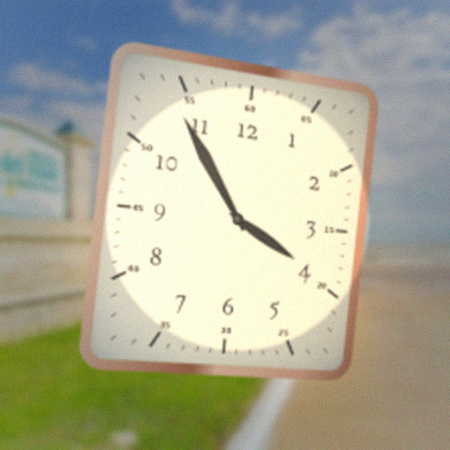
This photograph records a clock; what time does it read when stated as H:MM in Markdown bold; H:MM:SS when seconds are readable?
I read **3:54**
